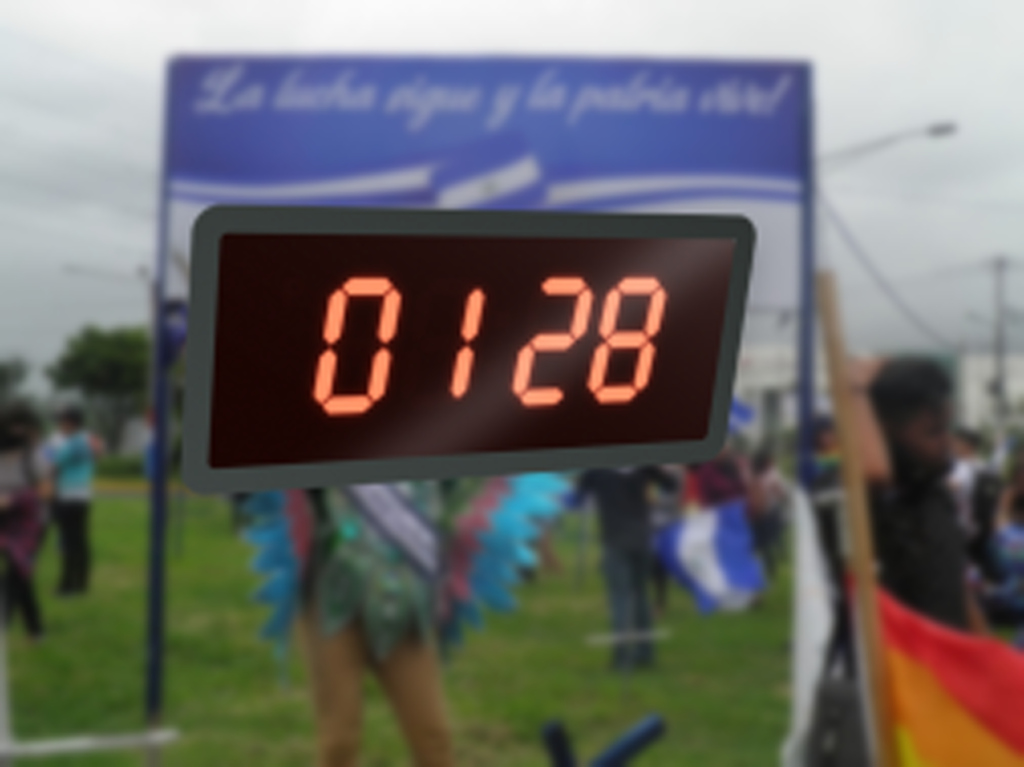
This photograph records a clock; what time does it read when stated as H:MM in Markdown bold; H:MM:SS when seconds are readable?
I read **1:28**
